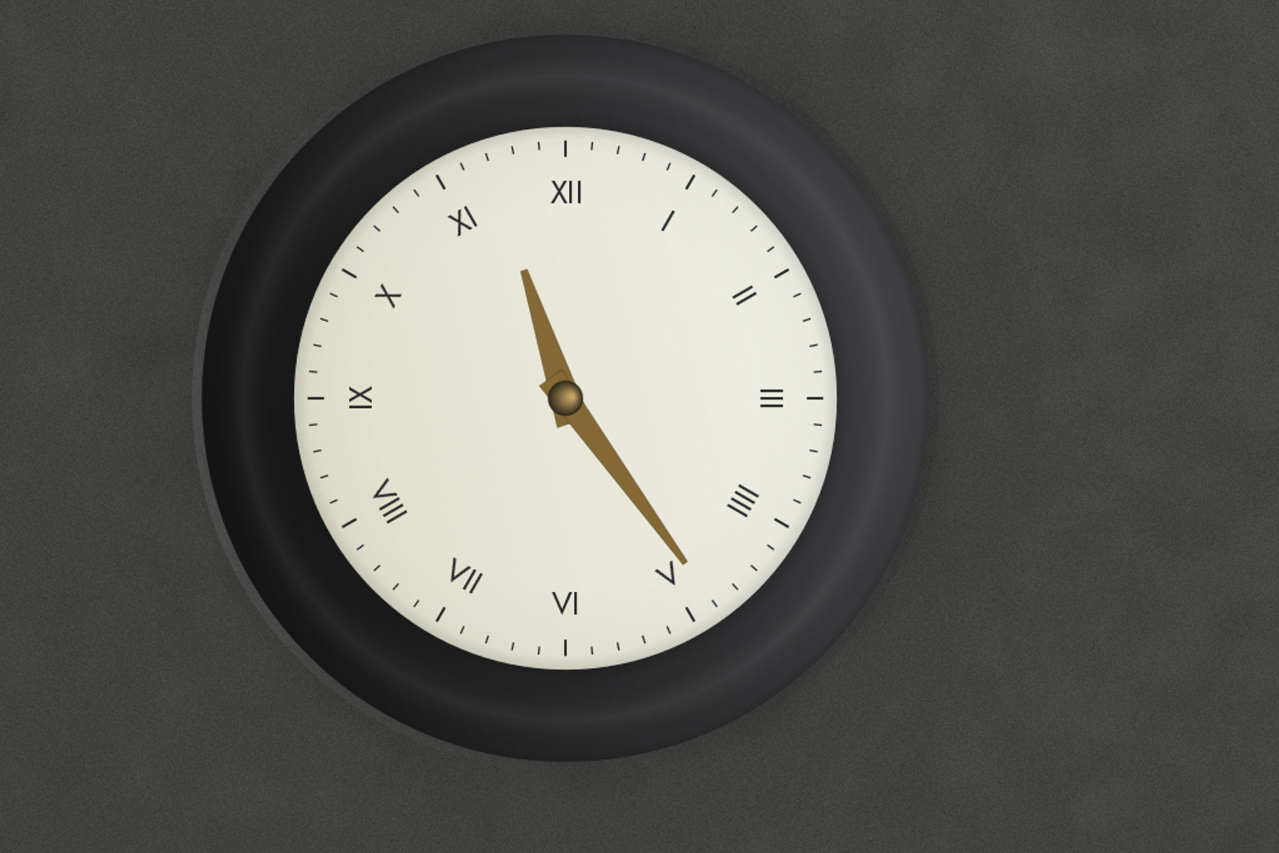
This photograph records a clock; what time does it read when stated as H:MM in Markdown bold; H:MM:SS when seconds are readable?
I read **11:24**
